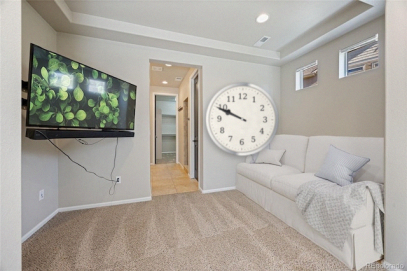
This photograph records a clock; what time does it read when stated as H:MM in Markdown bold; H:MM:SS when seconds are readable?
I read **9:49**
